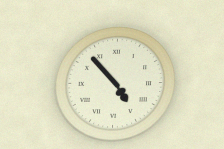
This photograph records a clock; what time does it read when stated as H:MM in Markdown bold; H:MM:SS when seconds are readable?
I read **4:53**
